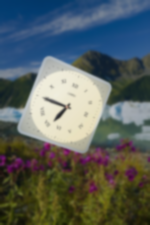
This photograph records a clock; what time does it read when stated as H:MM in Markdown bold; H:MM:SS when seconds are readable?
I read **6:45**
